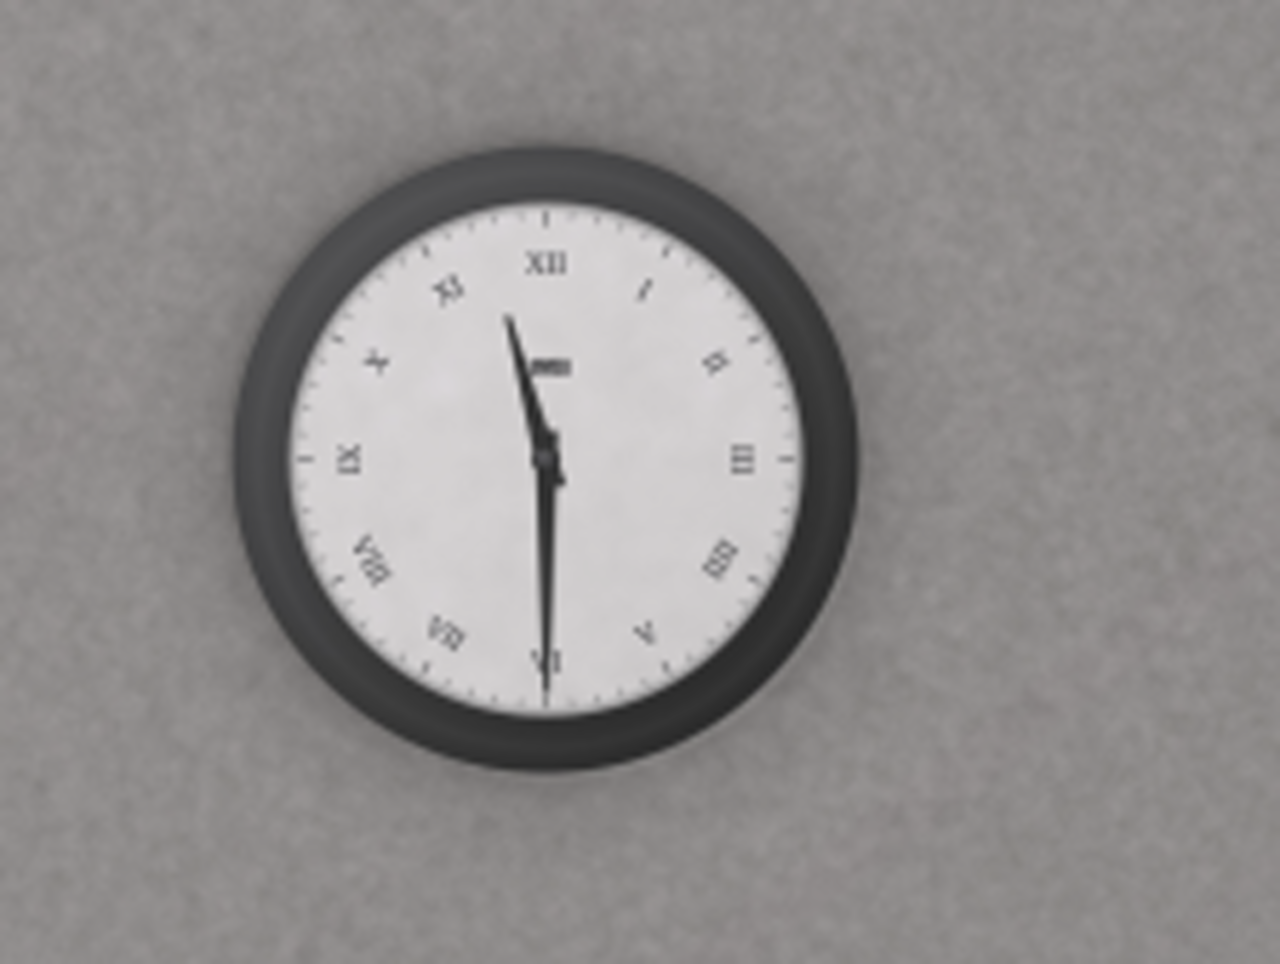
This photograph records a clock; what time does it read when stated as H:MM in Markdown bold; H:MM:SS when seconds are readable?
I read **11:30**
